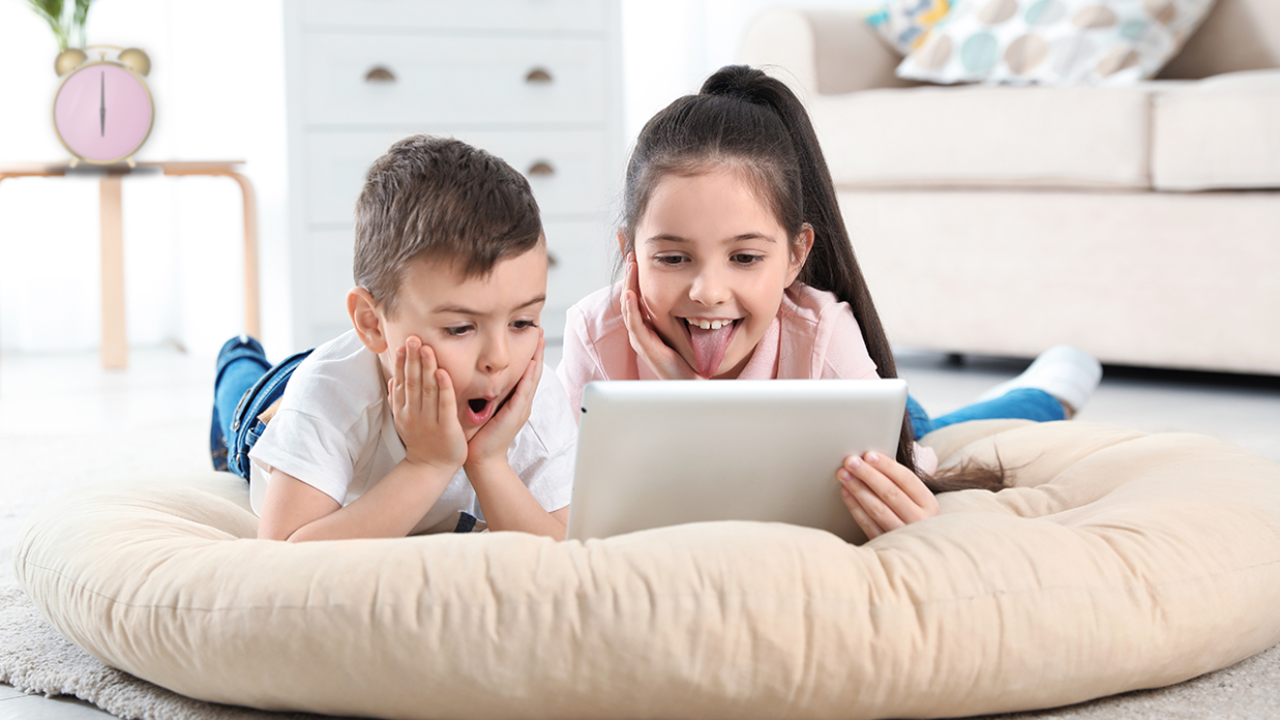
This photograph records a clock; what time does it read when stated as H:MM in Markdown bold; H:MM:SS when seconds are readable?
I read **6:00**
